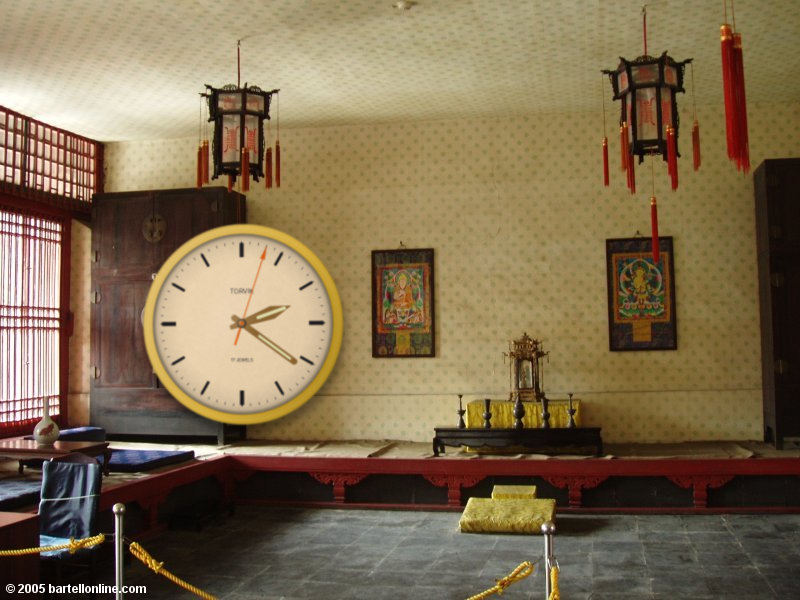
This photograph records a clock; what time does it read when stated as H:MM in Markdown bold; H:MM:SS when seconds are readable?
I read **2:21:03**
